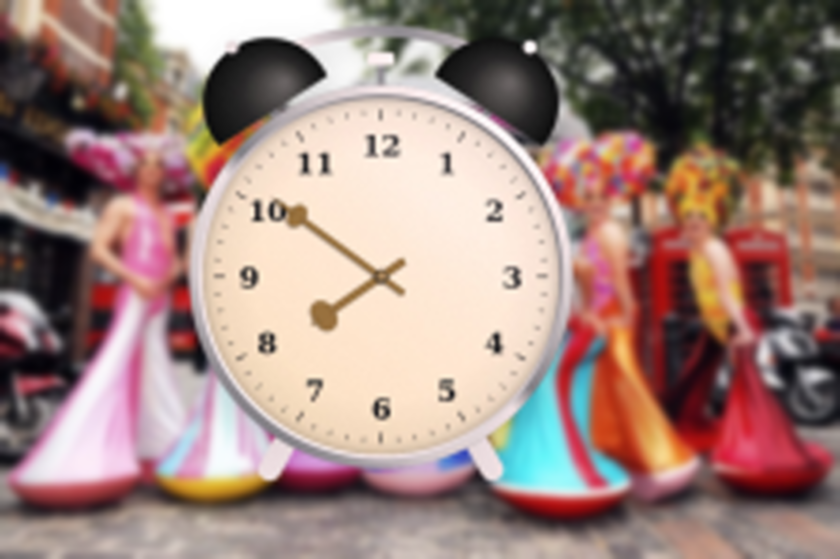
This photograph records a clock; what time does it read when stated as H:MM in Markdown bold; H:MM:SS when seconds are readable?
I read **7:51**
